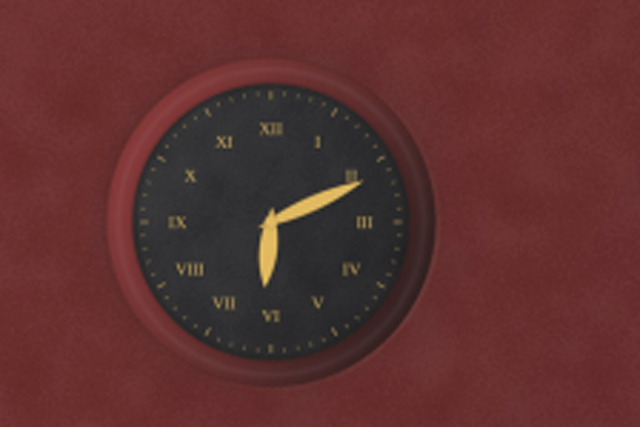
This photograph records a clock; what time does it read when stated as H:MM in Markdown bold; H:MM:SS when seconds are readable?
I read **6:11**
